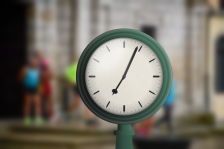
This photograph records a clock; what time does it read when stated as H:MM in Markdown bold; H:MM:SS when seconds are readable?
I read **7:04**
